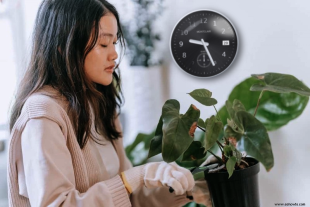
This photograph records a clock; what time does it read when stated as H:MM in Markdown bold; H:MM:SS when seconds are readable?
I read **9:26**
